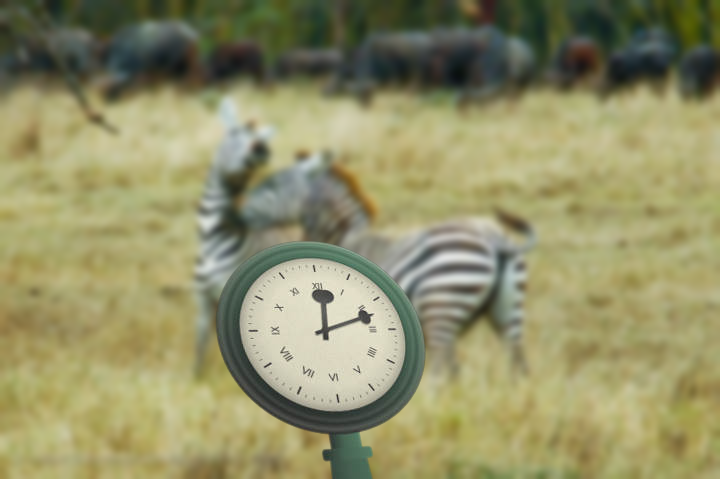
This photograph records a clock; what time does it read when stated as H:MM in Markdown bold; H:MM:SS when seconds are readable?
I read **12:12**
